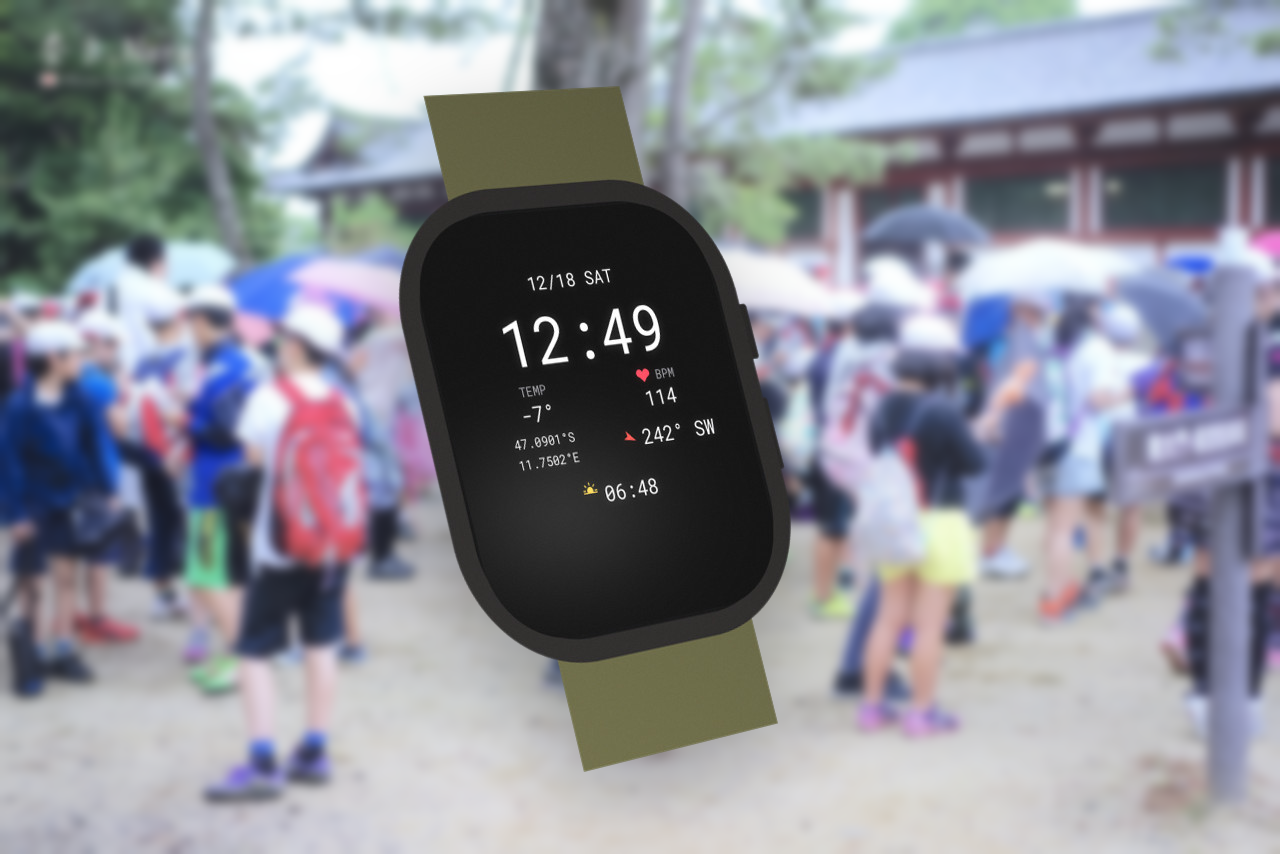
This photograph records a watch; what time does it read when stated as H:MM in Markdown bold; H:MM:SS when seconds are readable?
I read **12:49**
